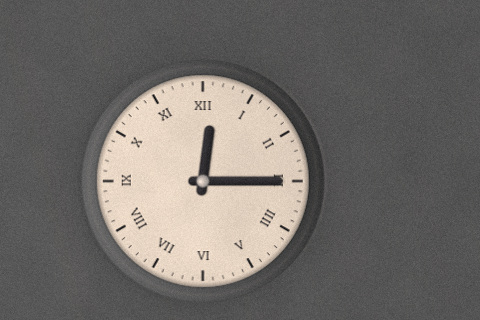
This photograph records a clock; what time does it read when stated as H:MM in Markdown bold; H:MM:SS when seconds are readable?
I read **12:15**
